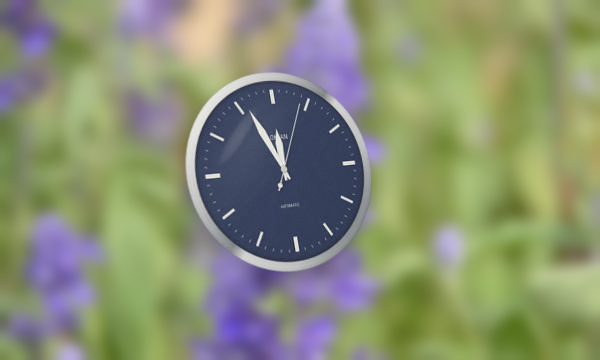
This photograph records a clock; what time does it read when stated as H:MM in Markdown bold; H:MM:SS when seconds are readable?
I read **11:56:04**
